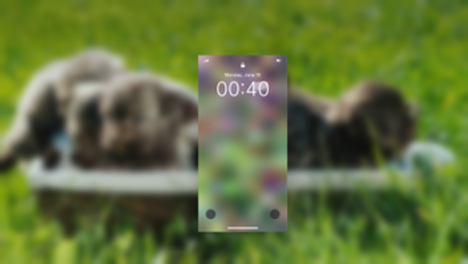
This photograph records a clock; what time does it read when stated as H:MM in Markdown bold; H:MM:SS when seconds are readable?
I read **0:40**
